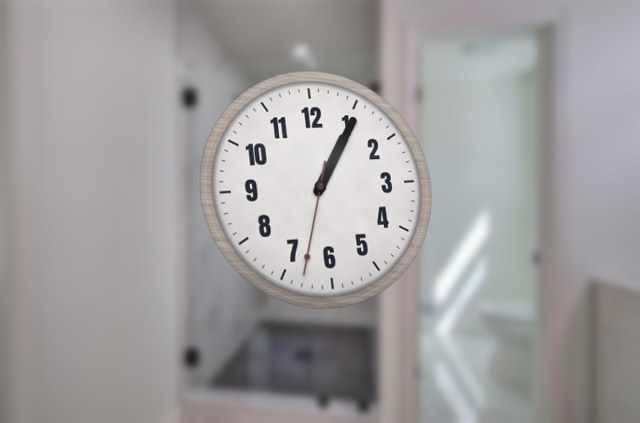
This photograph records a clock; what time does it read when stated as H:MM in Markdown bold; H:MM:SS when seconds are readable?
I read **1:05:33**
